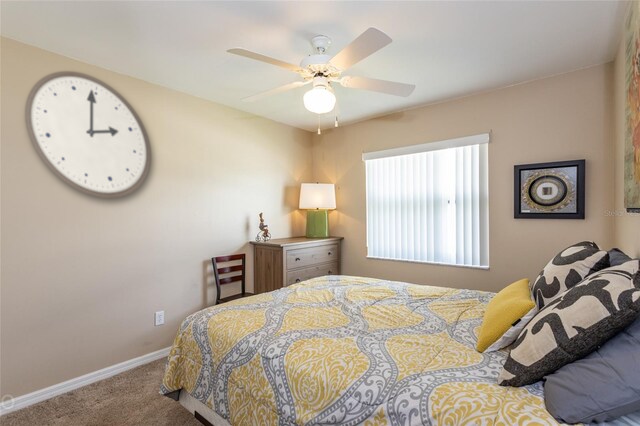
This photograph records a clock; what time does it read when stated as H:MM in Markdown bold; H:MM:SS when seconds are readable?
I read **3:04**
